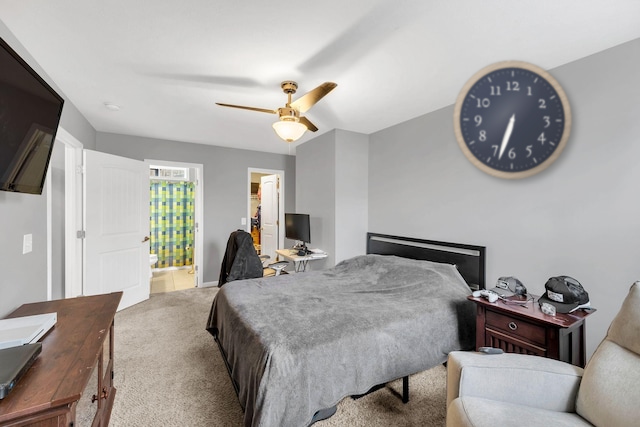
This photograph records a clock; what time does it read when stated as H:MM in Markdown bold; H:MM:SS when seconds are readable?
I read **6:33**
